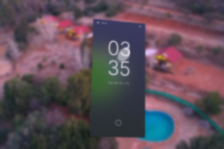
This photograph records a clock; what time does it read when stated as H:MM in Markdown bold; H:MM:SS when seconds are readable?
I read **3:35**
